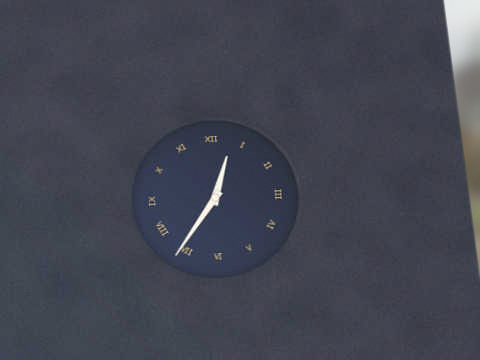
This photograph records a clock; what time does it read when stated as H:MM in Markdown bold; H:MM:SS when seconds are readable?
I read **12:36**
